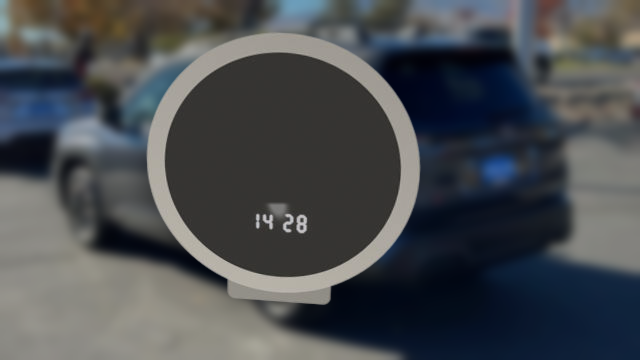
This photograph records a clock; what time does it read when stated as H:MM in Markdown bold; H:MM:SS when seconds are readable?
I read **14:28**
